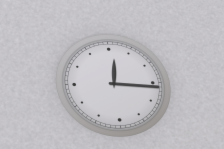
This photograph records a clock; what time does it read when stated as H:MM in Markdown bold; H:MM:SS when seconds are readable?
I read **12:16**
